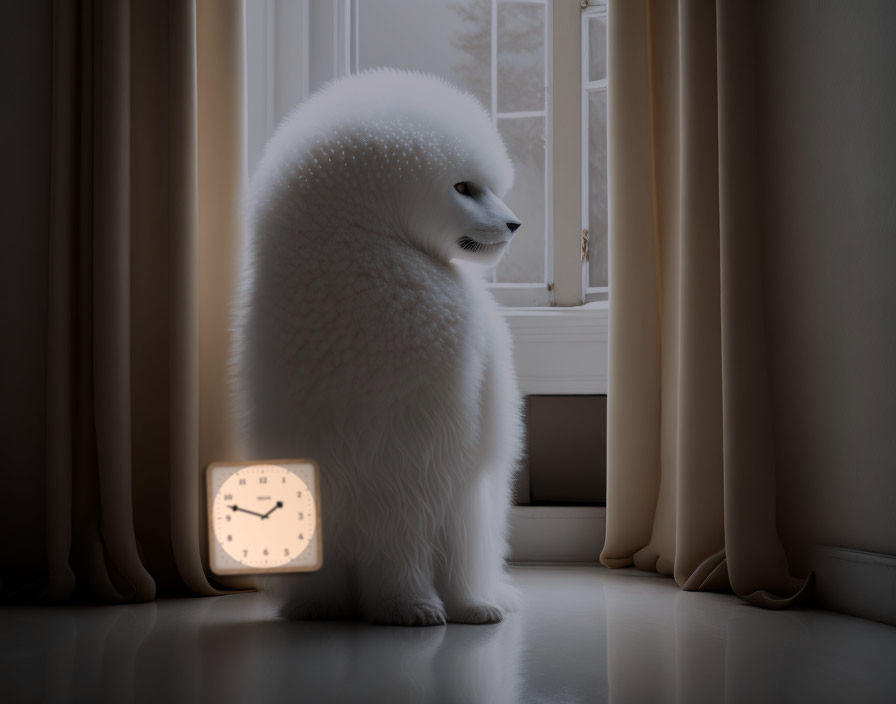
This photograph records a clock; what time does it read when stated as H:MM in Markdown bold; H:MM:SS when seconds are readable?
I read **1:48**
